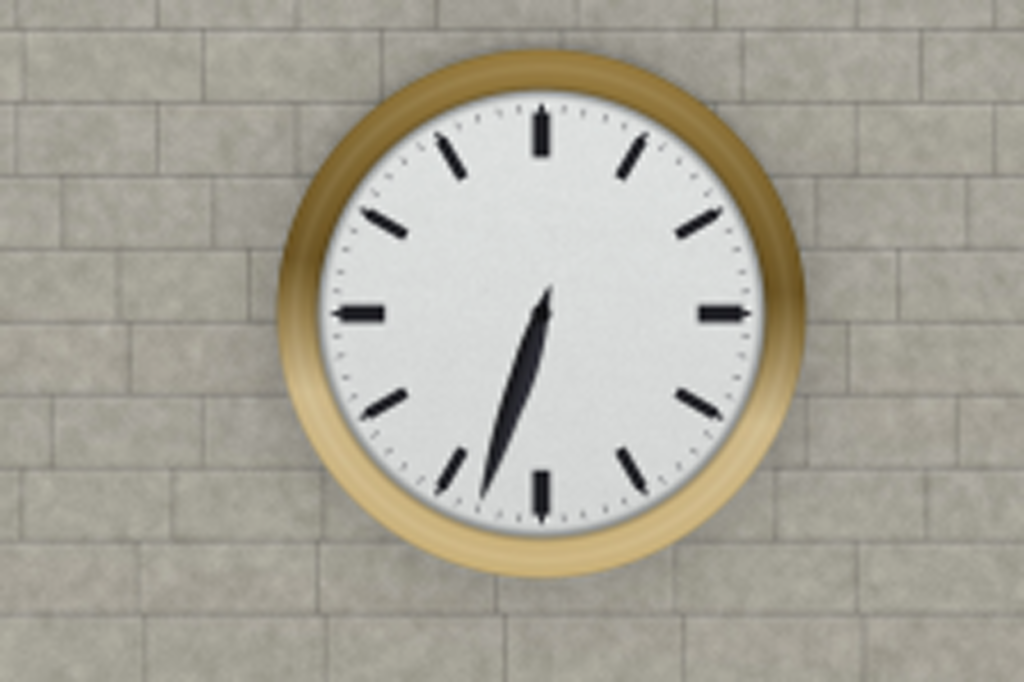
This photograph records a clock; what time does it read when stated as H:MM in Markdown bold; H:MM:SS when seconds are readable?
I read **6:33**
